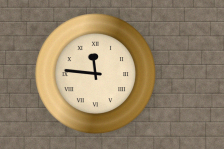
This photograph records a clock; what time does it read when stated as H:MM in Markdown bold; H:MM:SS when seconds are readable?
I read **11:46**
